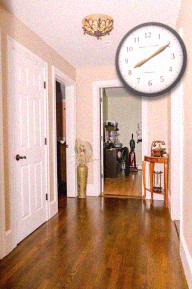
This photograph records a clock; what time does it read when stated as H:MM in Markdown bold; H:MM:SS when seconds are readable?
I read **8:10**
